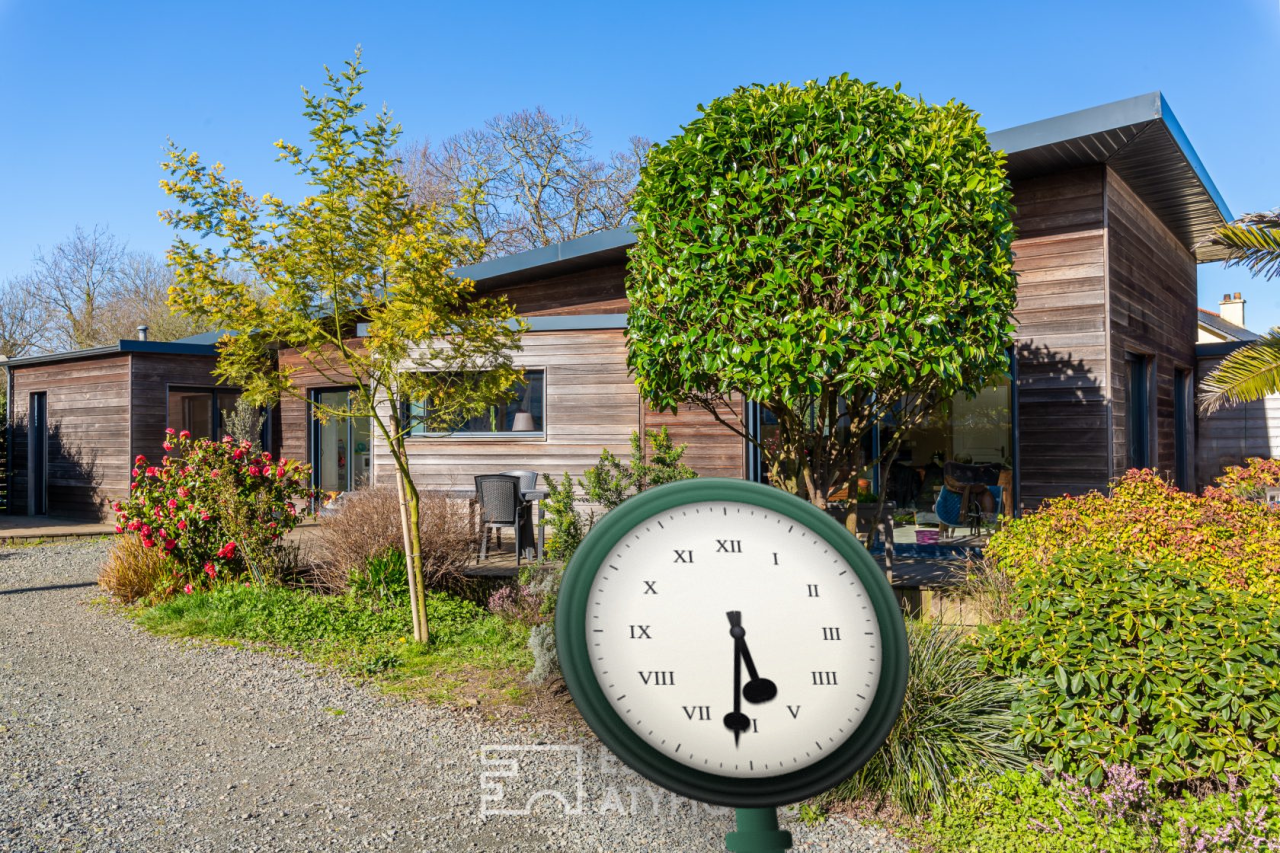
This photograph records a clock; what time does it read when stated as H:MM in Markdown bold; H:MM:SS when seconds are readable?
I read **5:31**
